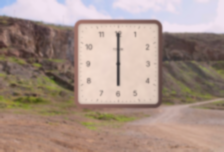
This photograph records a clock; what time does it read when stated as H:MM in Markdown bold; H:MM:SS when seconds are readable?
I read **6:00**
